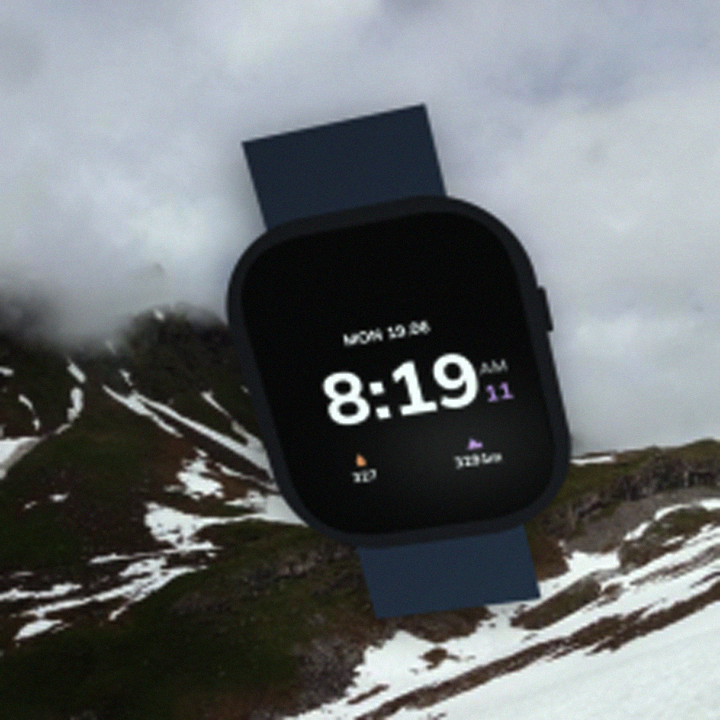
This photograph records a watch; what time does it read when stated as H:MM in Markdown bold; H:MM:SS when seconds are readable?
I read **8:19:11**
